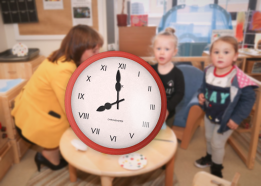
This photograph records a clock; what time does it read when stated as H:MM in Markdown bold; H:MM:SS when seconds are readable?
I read **7:59**
